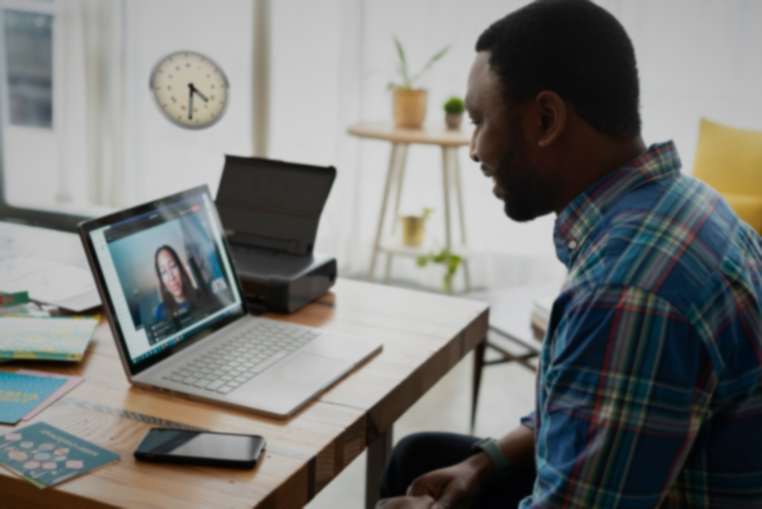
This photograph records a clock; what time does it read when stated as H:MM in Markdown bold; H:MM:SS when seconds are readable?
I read **4:32**
